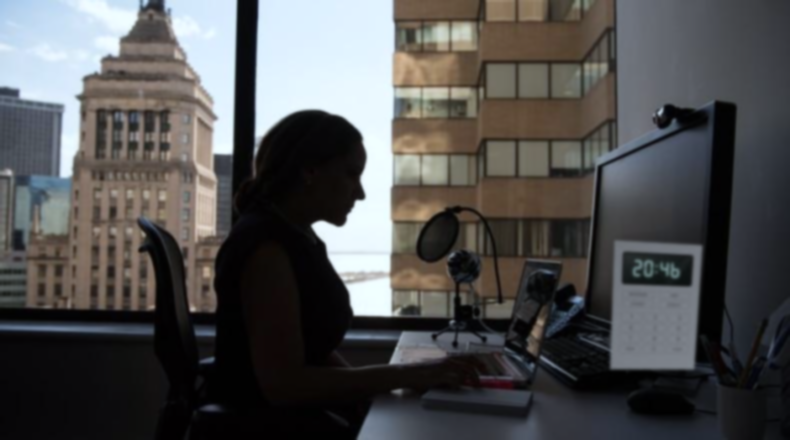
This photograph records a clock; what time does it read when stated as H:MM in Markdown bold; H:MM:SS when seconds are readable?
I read **20:46**
